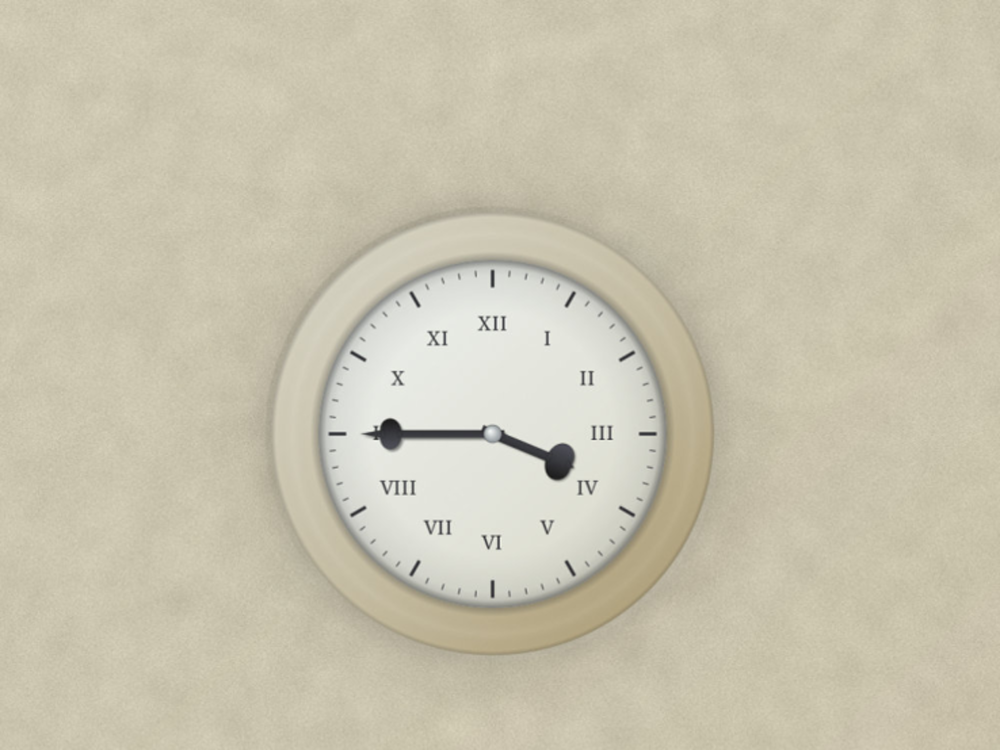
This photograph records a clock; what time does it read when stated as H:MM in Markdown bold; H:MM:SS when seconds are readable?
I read **3:45**
